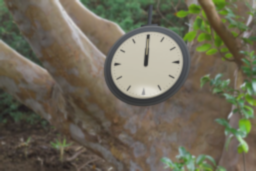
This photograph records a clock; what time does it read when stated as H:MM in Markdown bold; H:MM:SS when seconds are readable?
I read **12:00**
